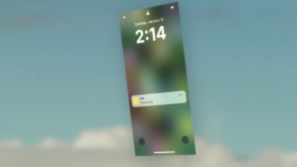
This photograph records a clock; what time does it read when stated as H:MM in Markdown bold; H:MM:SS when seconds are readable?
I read **2:14**
